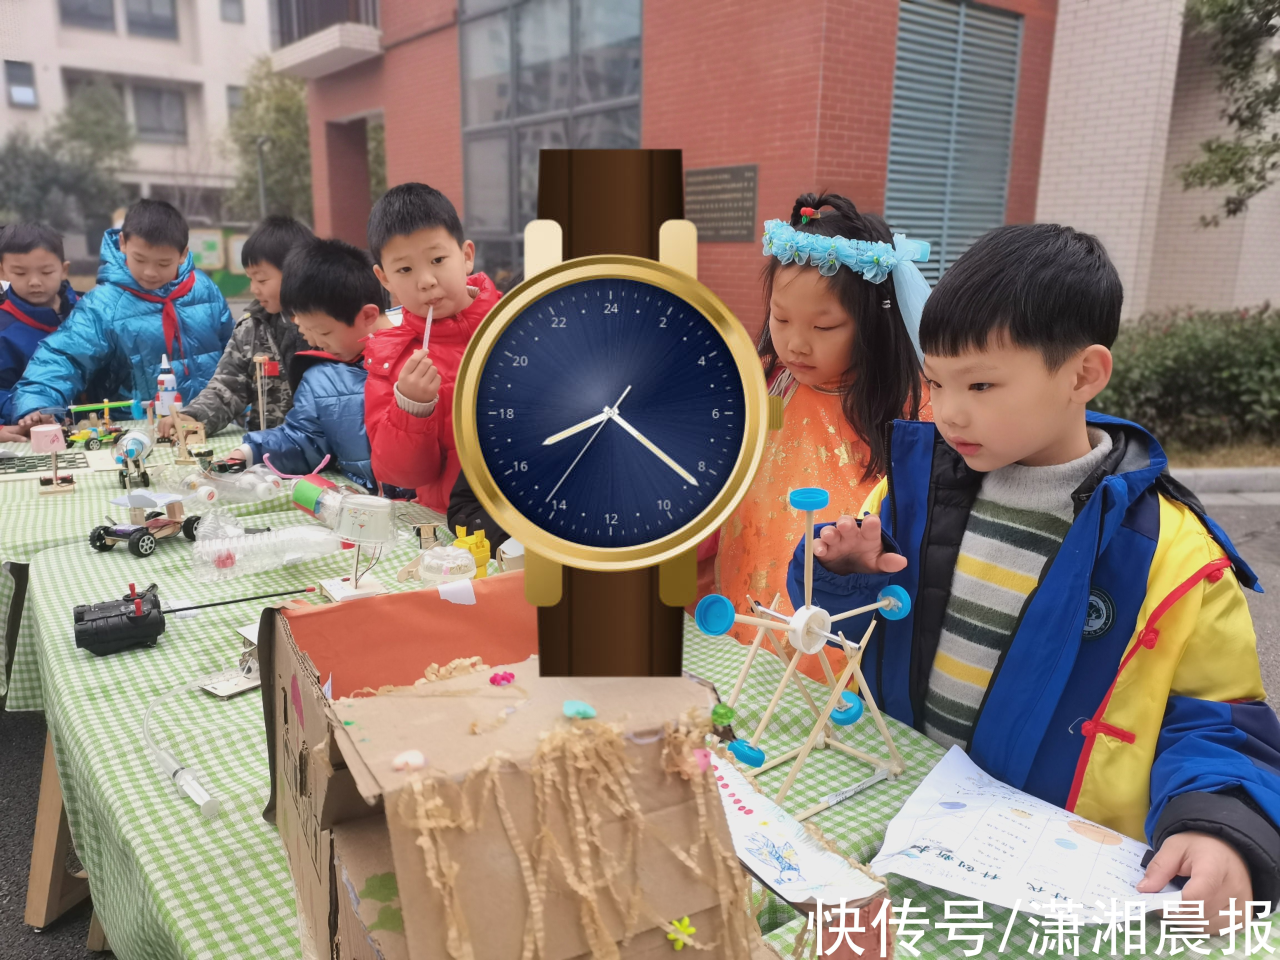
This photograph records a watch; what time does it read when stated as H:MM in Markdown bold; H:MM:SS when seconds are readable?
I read **16:21:36**
